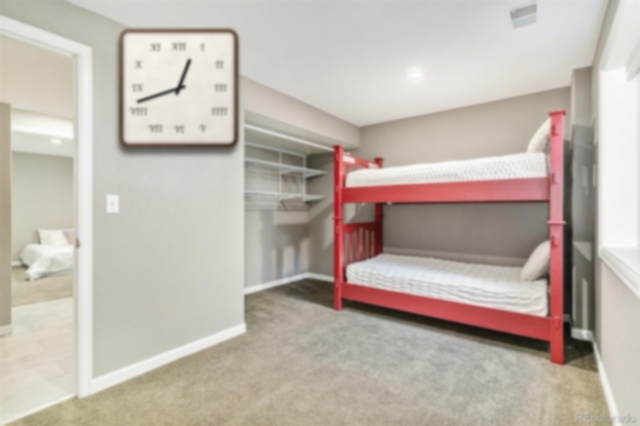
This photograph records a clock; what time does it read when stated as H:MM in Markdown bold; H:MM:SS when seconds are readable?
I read **12:42**
